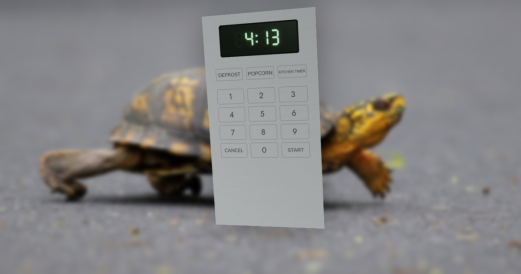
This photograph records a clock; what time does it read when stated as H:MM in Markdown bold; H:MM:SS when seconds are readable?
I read **4:13**
